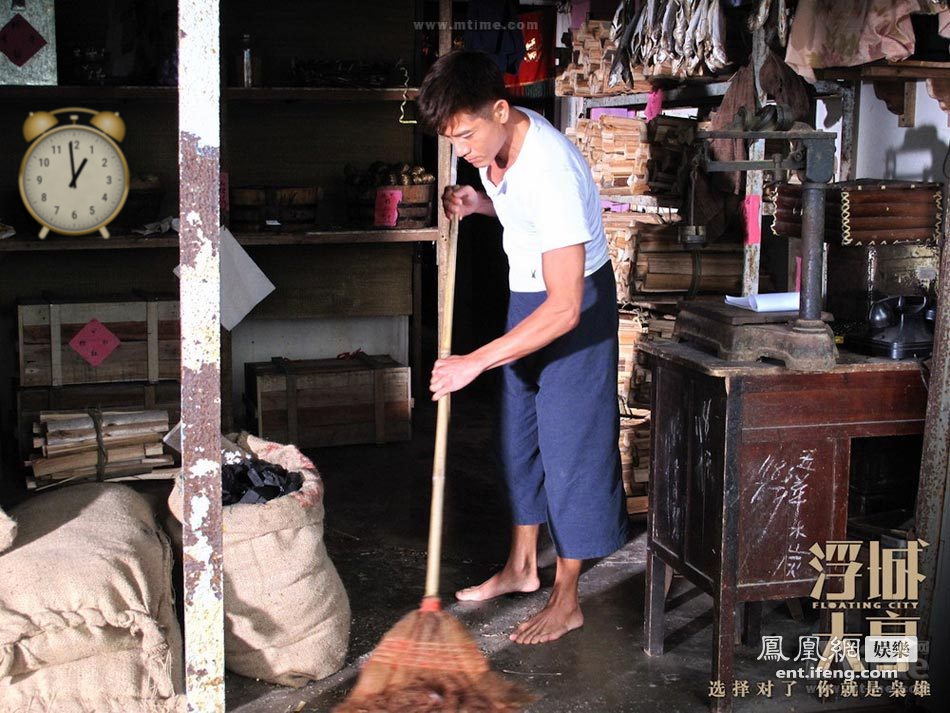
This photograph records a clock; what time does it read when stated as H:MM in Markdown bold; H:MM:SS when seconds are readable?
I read **12:59**
